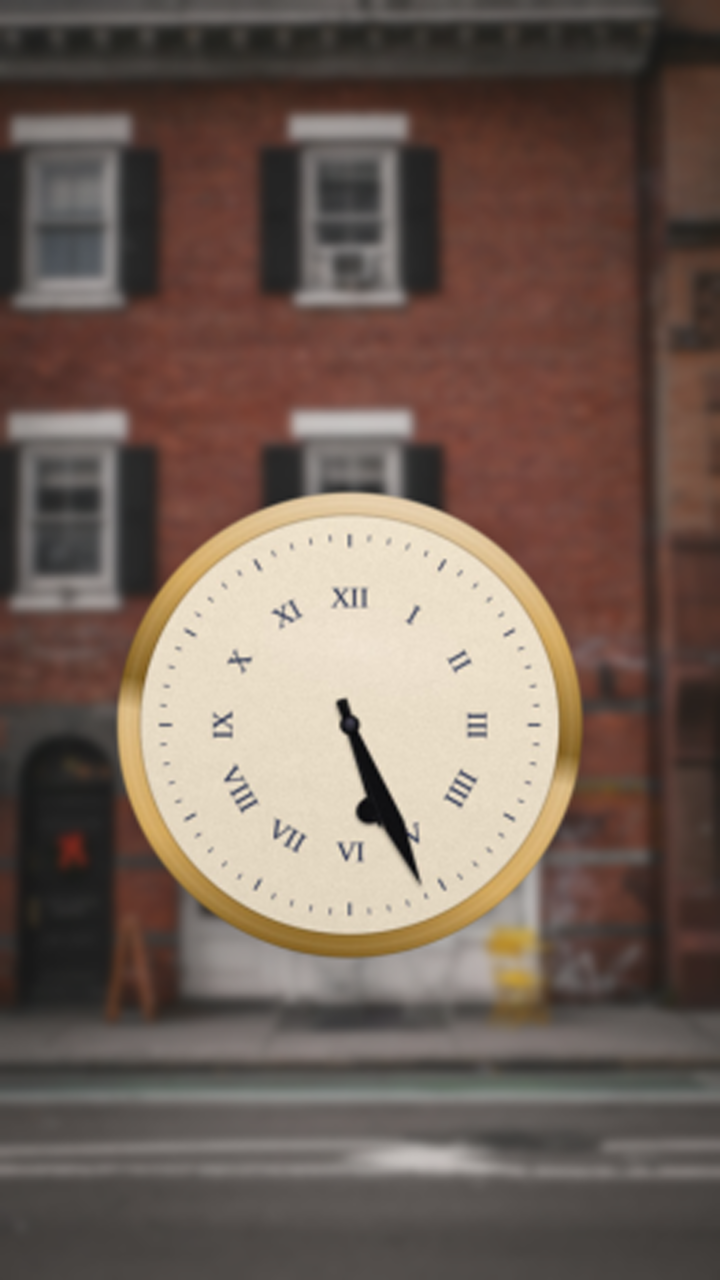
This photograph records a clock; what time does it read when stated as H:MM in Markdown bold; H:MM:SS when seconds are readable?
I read **5:26**
